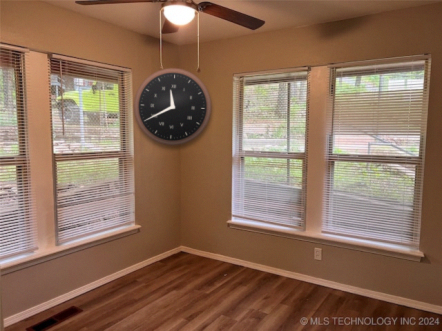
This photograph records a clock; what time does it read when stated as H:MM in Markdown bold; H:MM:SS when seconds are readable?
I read **11:40**
